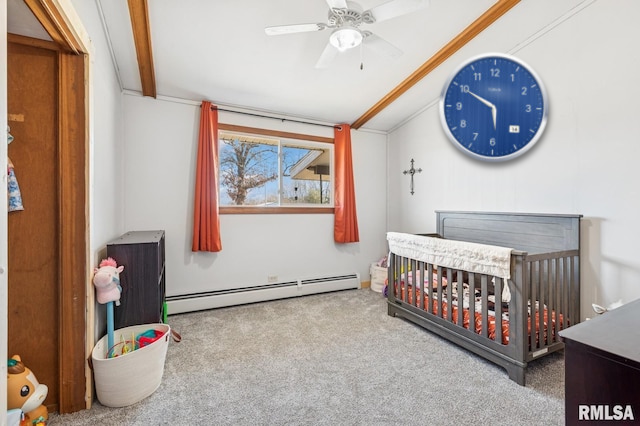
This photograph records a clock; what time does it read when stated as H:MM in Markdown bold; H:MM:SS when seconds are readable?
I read **5:50**
